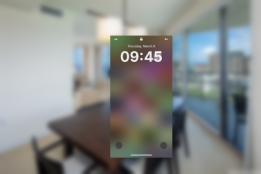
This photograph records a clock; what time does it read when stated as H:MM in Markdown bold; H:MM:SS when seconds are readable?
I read **9:45**
